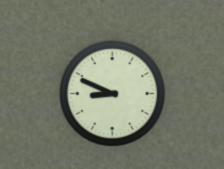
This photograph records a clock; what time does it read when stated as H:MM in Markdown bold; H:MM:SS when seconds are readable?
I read **8:49**
